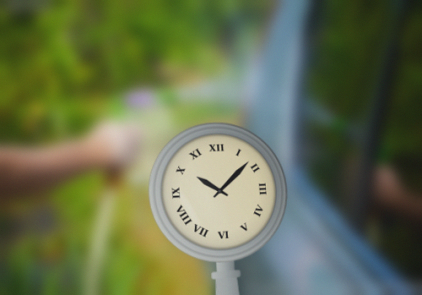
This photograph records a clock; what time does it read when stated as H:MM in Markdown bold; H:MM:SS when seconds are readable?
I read **10:08**
